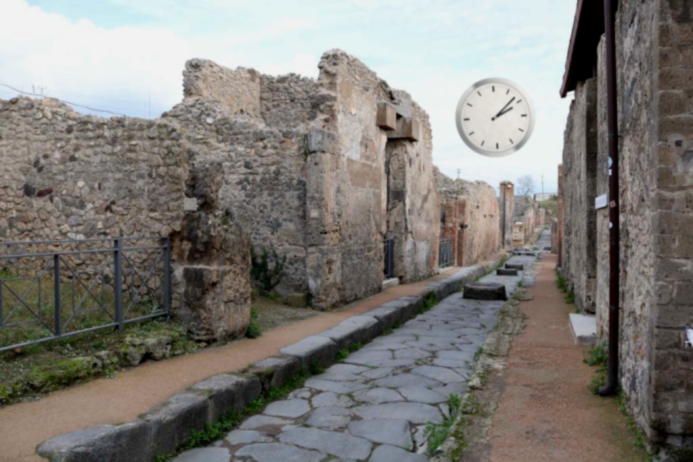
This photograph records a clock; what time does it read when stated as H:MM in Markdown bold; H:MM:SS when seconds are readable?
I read **2:08**
